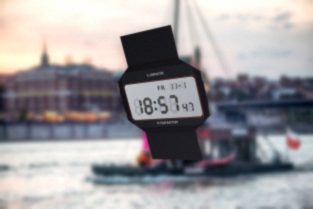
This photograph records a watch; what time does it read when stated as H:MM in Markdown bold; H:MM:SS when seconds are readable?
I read **18:57**
